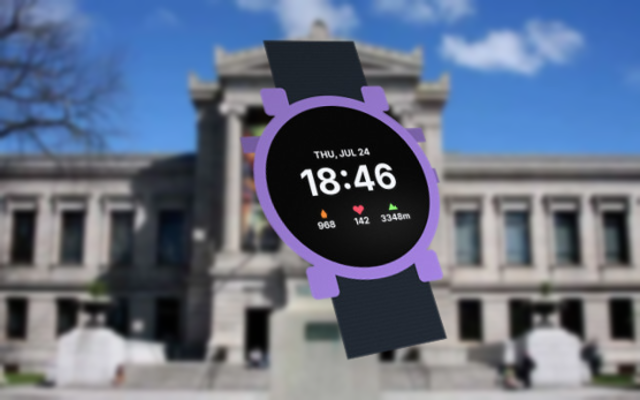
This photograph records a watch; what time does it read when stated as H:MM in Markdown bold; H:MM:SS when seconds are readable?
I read **18:46**
